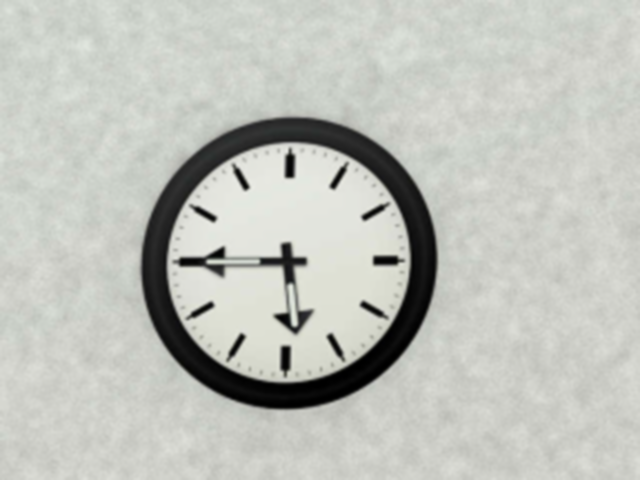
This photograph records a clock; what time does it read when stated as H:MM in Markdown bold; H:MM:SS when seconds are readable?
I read **5:45**
